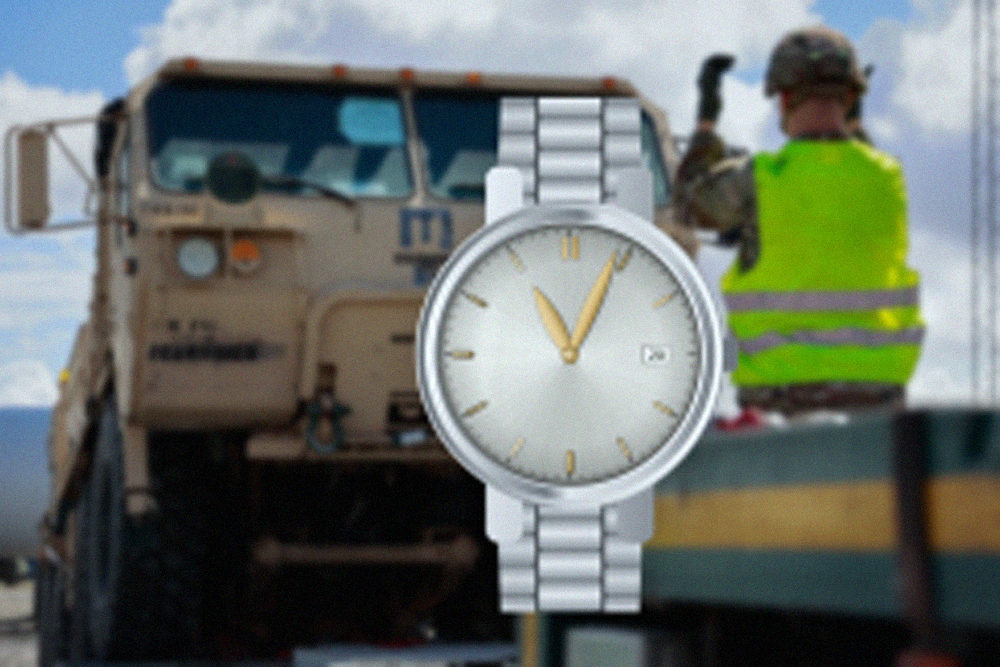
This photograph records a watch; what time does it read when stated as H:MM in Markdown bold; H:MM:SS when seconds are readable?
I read **11:04**
